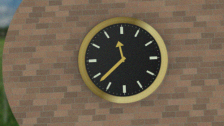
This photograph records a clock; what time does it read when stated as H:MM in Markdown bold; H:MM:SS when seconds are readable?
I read **11:38**
